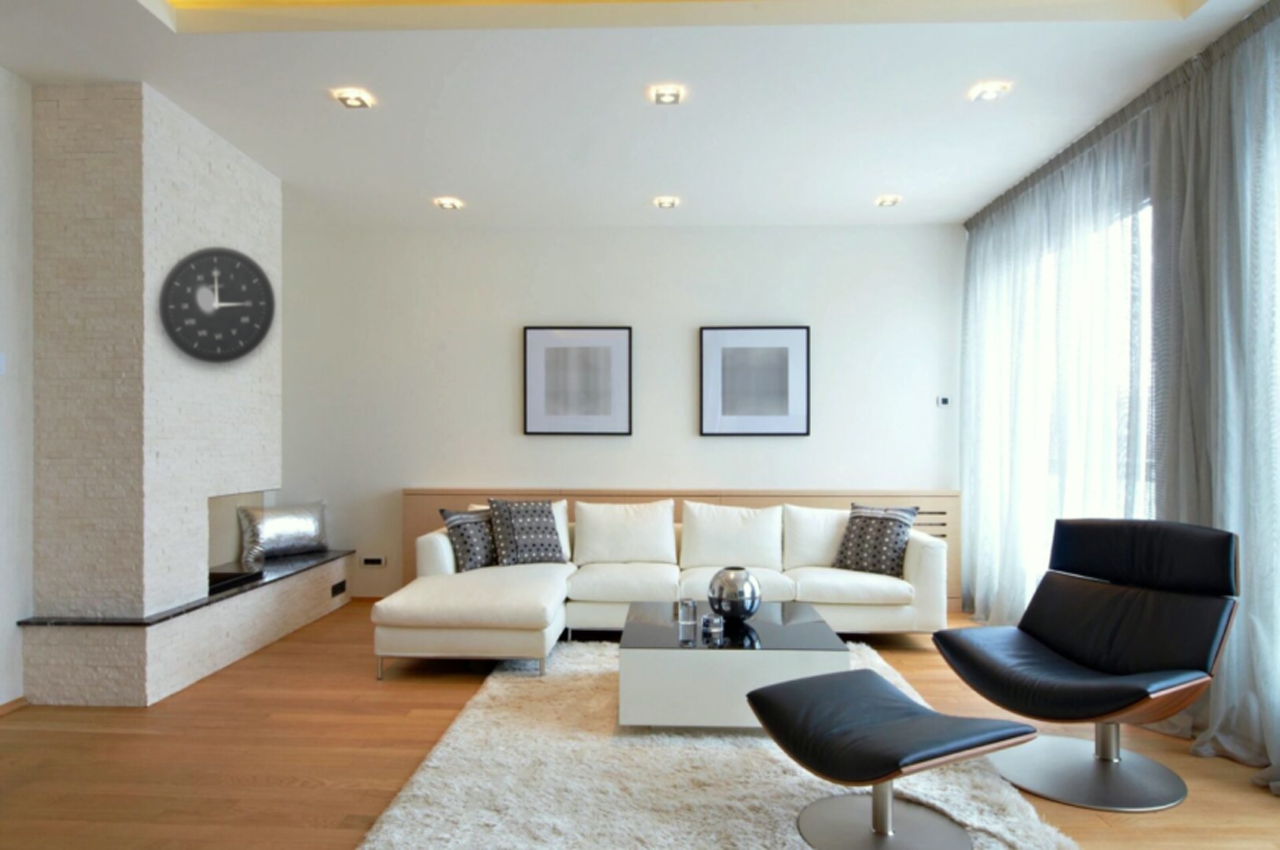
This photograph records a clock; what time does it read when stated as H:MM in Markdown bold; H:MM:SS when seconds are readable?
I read **3:00**
